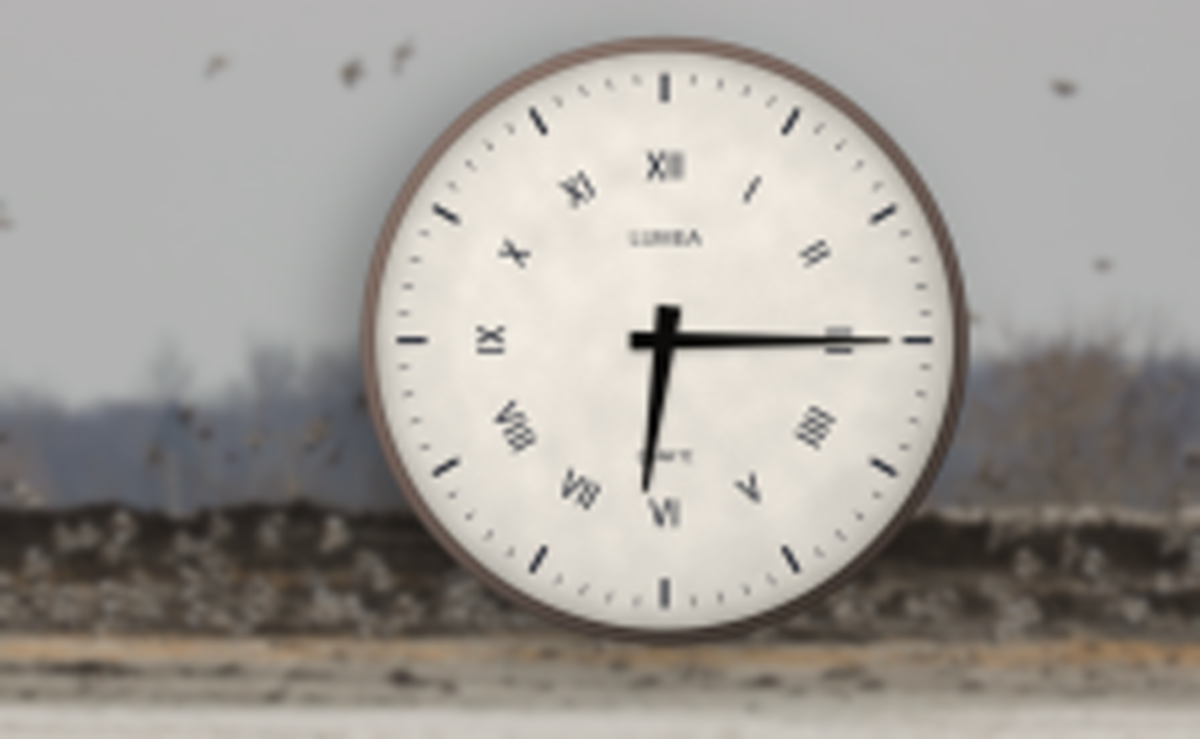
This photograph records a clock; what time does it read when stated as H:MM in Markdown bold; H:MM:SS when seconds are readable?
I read **6:15**
